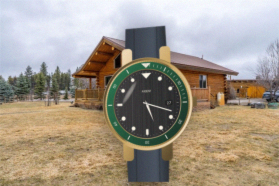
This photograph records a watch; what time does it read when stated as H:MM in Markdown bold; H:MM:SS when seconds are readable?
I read **5:18**
